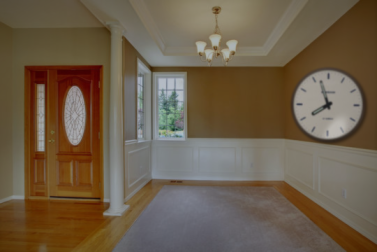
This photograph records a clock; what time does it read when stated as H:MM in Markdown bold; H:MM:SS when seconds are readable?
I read **7:57**
